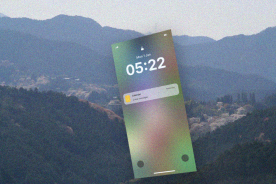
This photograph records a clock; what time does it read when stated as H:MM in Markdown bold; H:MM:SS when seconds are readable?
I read **5:22**
